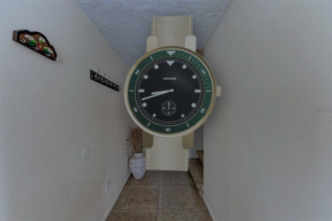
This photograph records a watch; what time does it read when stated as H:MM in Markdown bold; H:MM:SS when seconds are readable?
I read **8:42**
